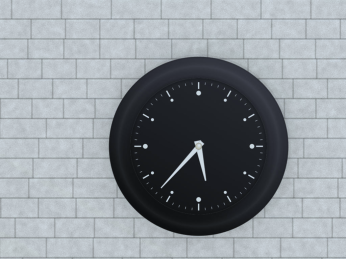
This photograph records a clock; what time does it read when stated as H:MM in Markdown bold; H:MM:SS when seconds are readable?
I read **5:37**
